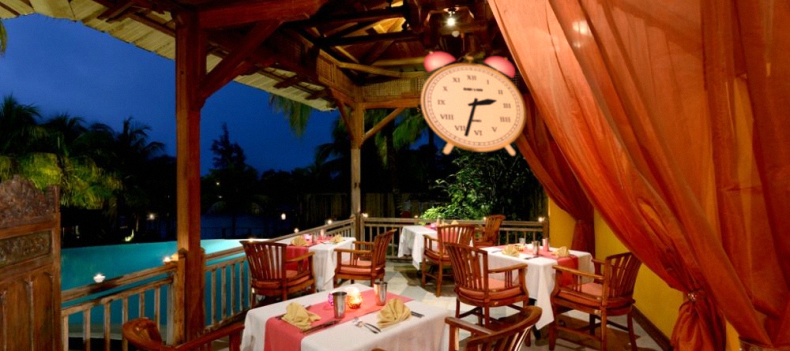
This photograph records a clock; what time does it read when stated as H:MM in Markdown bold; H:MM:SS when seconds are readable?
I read **2:33**
